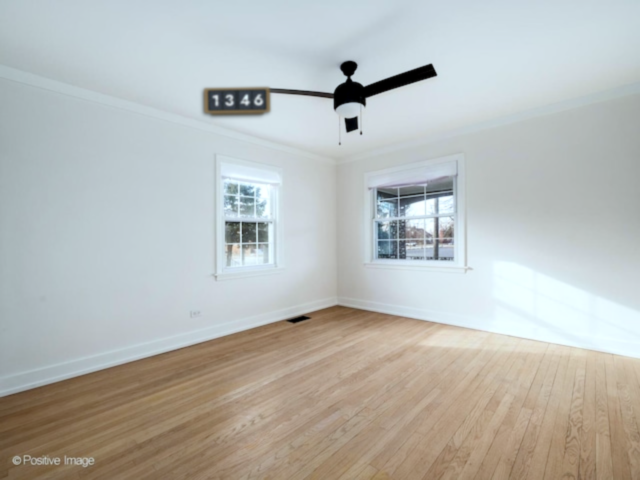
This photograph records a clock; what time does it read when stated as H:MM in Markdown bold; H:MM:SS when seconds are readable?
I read **13:46**
